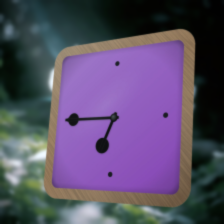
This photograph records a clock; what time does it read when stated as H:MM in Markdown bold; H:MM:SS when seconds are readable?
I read **6:45**
